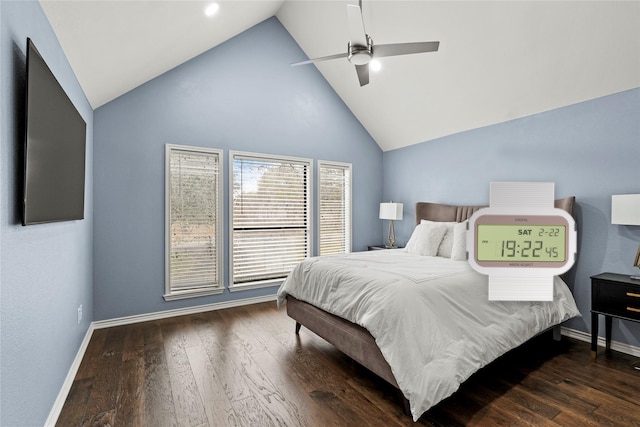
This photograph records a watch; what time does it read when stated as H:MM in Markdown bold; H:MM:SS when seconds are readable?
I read **19:22:45**
